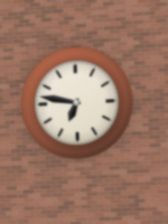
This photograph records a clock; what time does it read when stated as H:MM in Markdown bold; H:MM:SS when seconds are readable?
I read **6:47**
